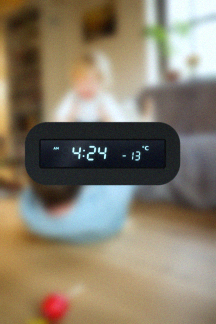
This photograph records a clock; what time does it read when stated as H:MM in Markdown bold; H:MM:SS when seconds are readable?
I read **4:24**
